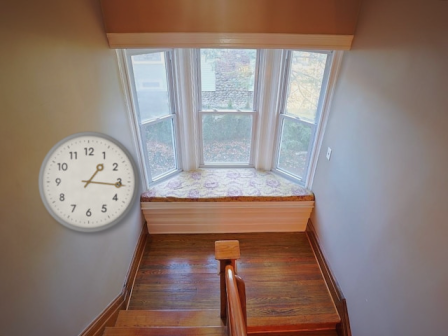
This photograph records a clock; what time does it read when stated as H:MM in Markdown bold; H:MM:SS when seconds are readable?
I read **1:16**
